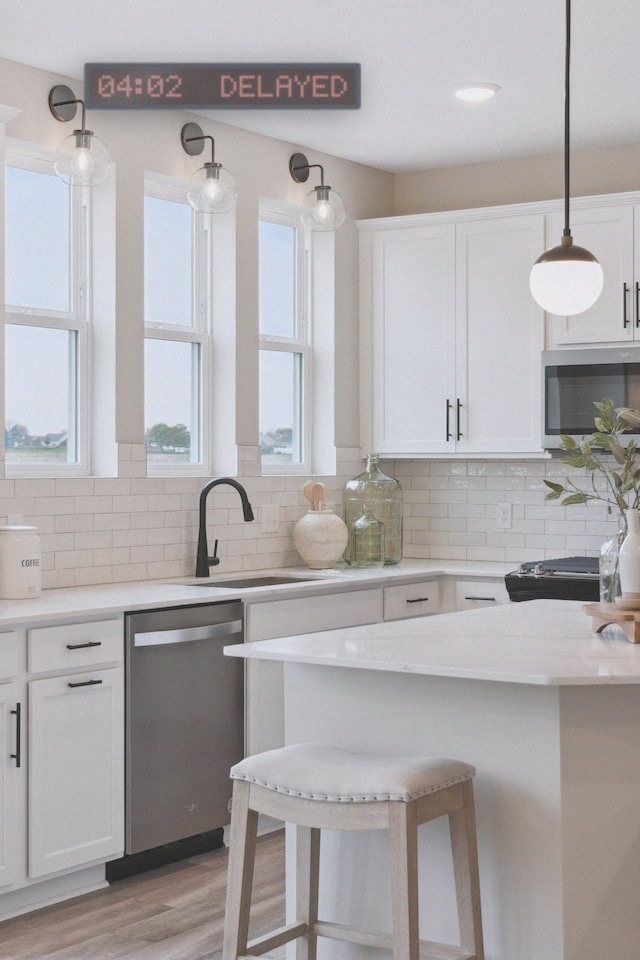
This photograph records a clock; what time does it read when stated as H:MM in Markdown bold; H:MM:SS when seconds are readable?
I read **4:02**
